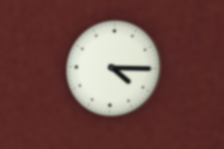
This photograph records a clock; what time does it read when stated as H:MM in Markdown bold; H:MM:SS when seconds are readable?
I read **4:15**
